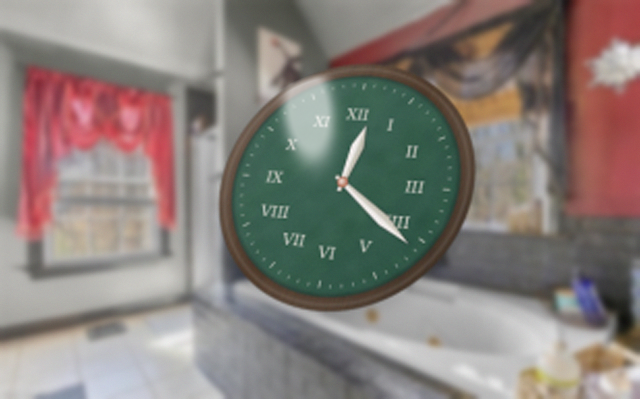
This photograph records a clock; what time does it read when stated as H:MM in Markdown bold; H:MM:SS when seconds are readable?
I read **12:21**
